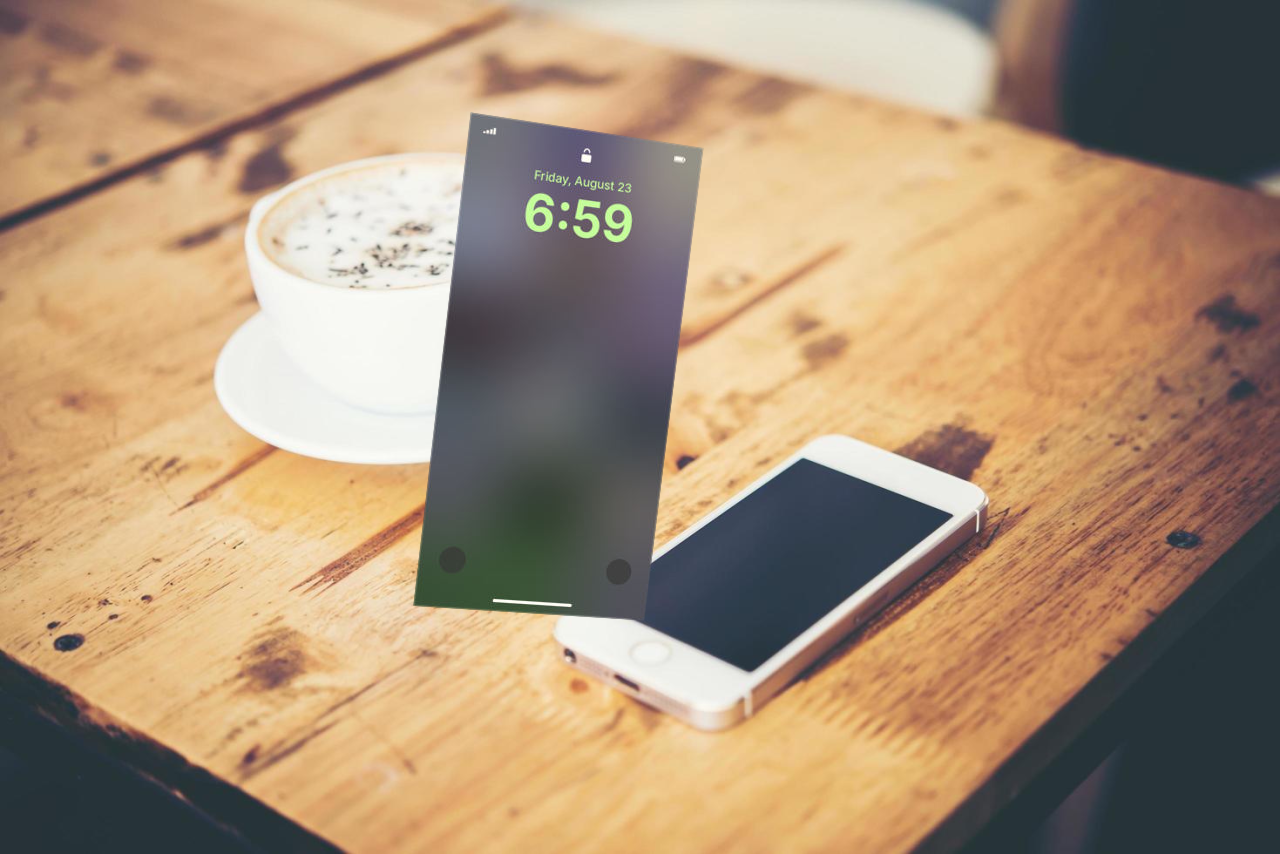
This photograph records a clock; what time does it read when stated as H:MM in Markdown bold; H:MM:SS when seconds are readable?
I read **6:59**
